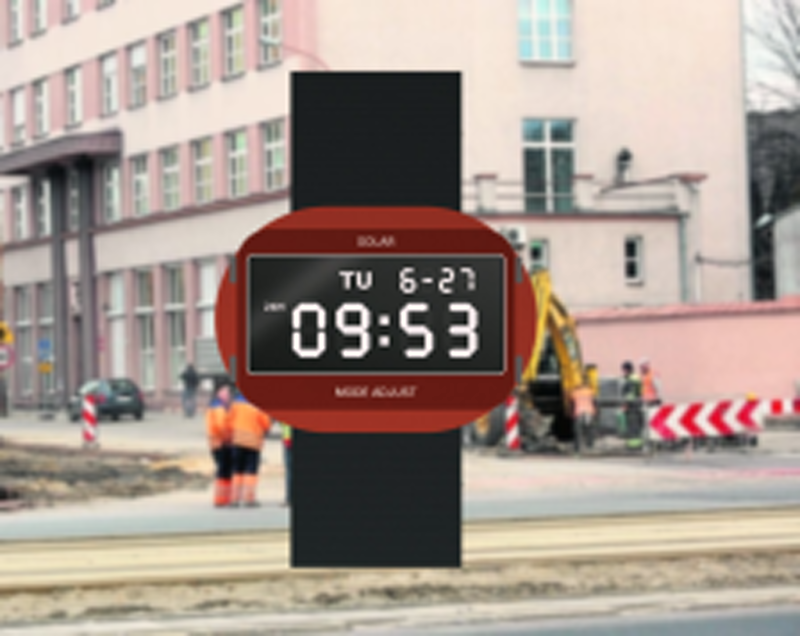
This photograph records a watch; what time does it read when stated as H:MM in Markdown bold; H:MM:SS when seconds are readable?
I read **9:53**
